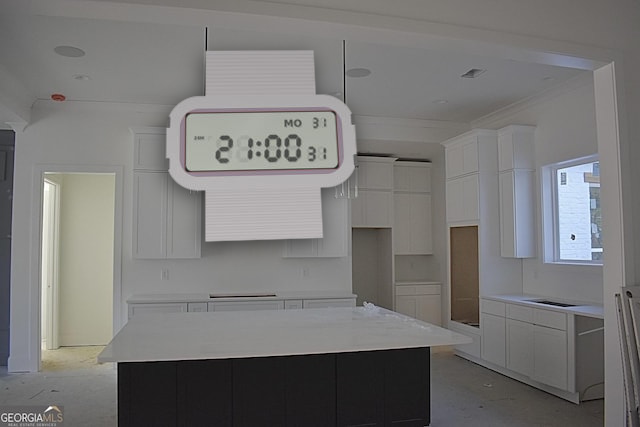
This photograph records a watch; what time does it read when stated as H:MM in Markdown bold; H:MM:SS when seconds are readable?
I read **21:00:31**
